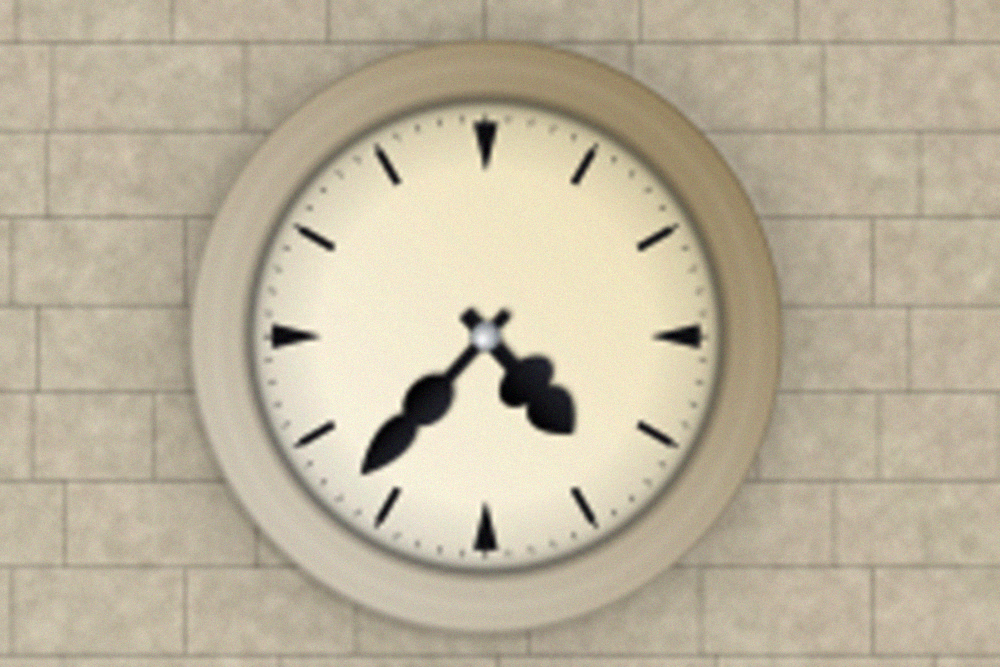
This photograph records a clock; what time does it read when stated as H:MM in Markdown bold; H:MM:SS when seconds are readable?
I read **4:37**
